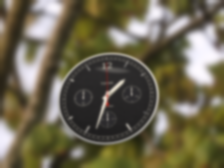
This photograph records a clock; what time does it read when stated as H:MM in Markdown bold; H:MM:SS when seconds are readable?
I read **1:33**
